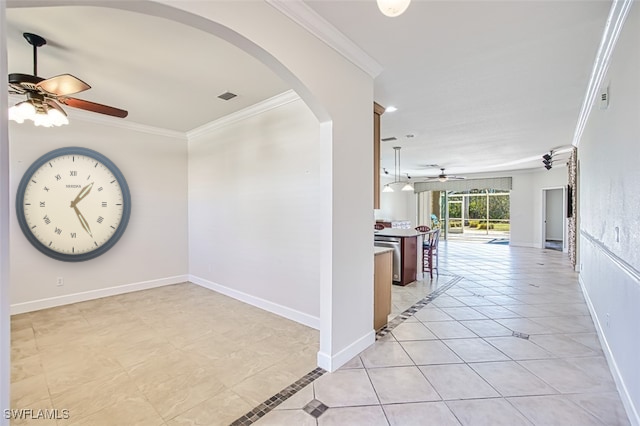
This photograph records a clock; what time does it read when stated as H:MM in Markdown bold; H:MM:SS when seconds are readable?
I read **1:25**
